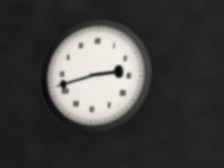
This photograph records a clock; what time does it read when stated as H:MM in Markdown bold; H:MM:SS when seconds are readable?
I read **2:42**
